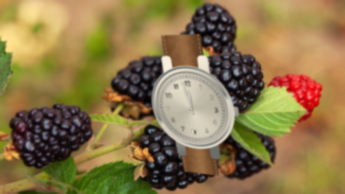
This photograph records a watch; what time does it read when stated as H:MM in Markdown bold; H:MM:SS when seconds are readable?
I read **11:58**
